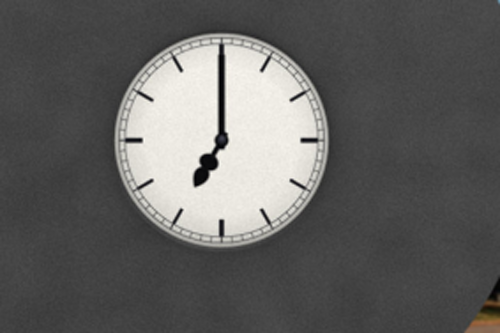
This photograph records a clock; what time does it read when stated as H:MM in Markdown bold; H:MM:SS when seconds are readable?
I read **7:00**
